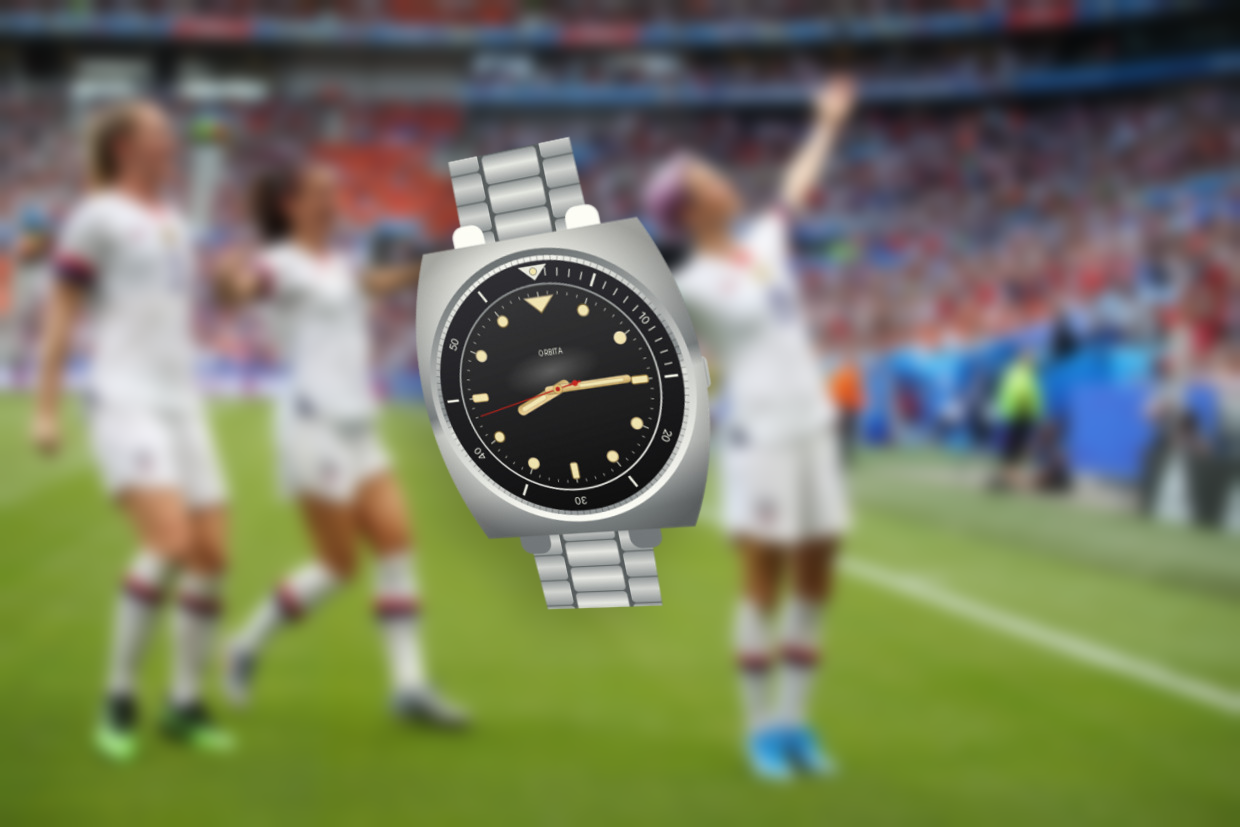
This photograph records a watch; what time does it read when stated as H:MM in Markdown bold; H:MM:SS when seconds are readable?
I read **8:14:43**
